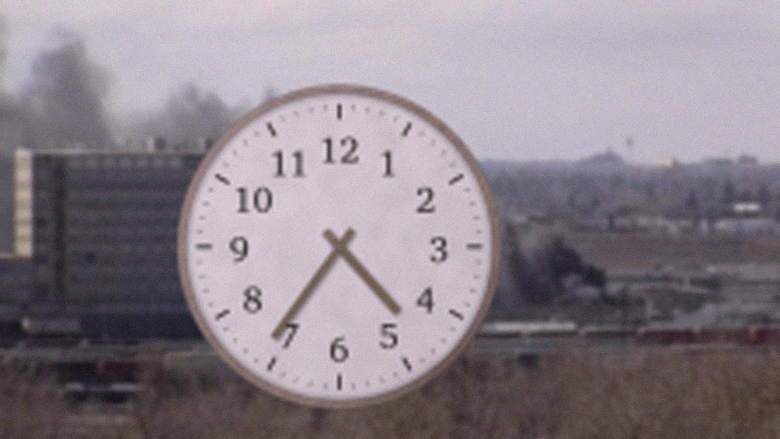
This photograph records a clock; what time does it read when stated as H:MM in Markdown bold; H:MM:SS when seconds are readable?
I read **4:36**
